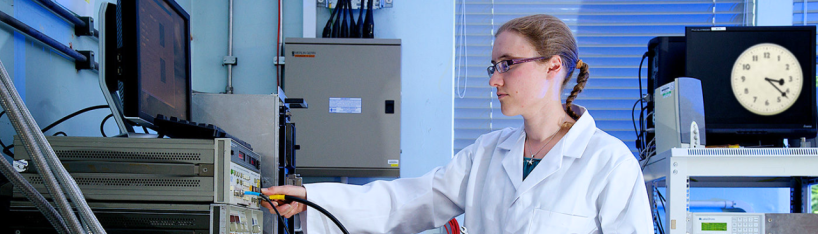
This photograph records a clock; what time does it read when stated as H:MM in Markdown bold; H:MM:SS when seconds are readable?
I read **3:22**
